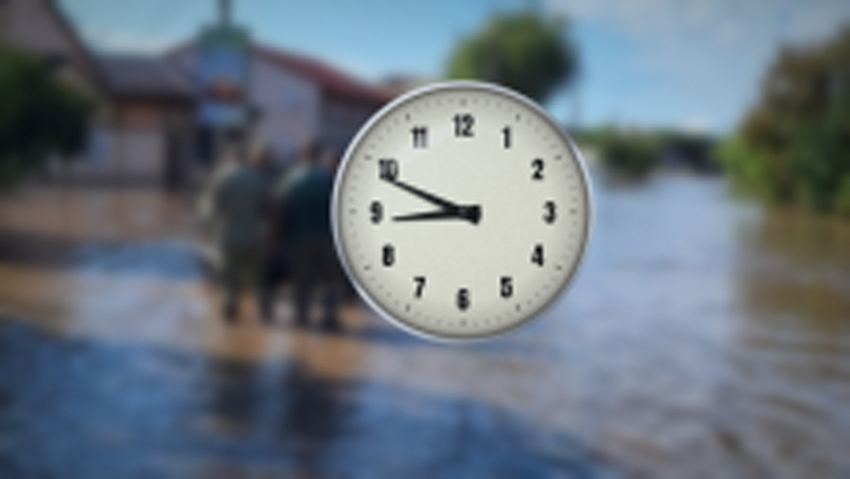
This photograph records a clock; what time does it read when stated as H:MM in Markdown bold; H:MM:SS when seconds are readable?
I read **8:49**
